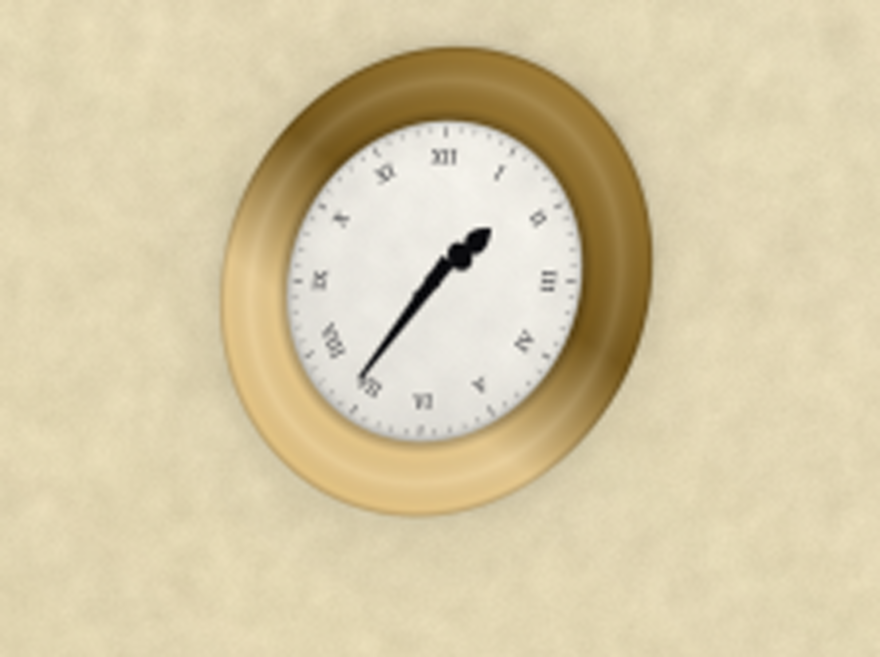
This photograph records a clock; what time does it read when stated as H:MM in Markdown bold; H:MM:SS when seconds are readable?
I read **1:36**
